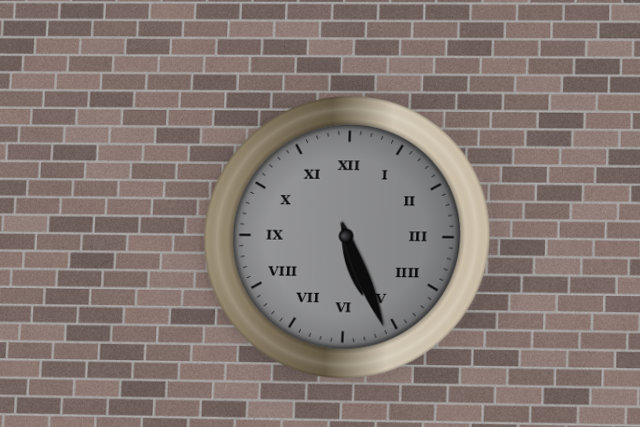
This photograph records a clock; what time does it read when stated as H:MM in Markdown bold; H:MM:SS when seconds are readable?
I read **5:26**
